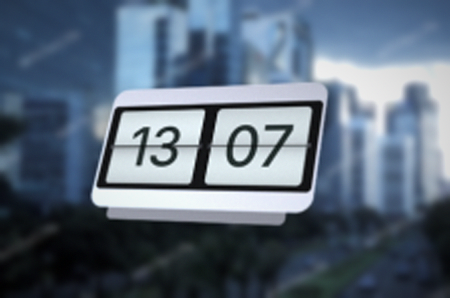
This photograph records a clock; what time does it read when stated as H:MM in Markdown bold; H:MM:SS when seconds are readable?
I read **13:07**
